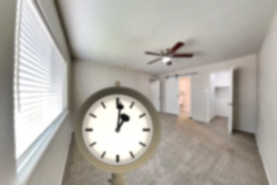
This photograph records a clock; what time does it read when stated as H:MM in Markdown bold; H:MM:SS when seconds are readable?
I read **1:01**
